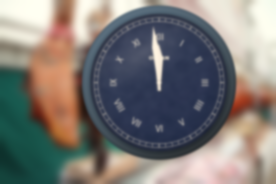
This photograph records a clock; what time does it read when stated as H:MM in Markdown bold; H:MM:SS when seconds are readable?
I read **11:59**
